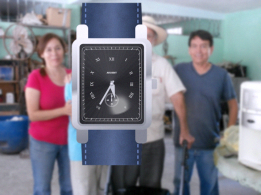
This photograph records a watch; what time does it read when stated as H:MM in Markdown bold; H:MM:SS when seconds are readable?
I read **5:35**
